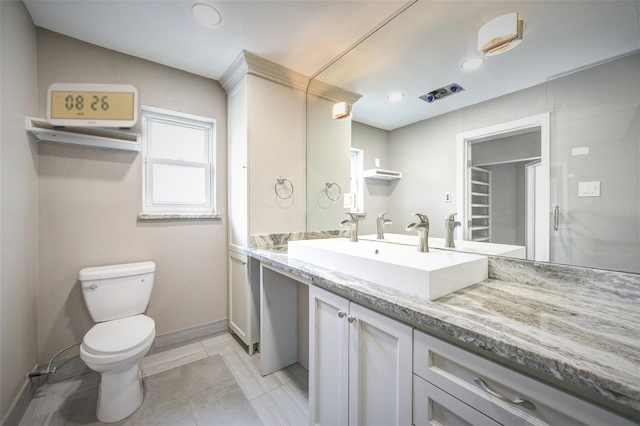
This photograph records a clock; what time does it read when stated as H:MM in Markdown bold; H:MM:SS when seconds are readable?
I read **8:26**
